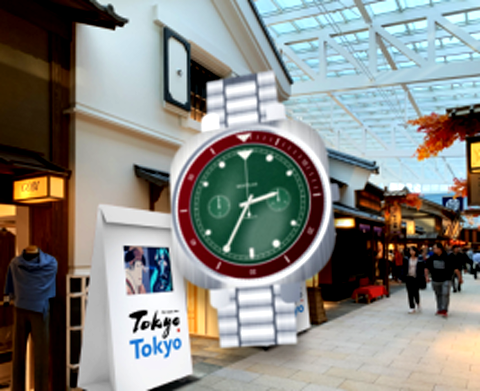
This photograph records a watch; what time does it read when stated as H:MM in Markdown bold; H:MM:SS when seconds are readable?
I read **2:35**
